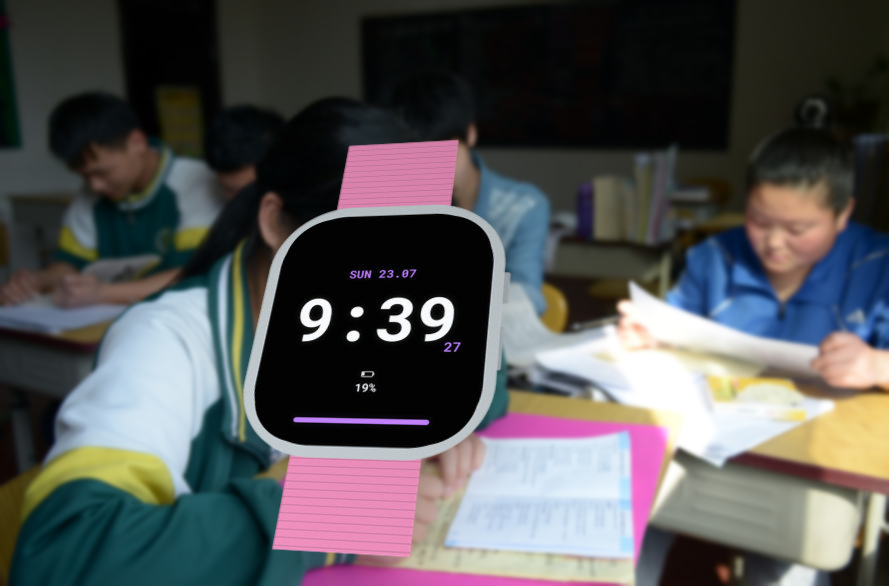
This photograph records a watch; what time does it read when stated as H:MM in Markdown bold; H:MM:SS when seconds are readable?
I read **9:39:27**
